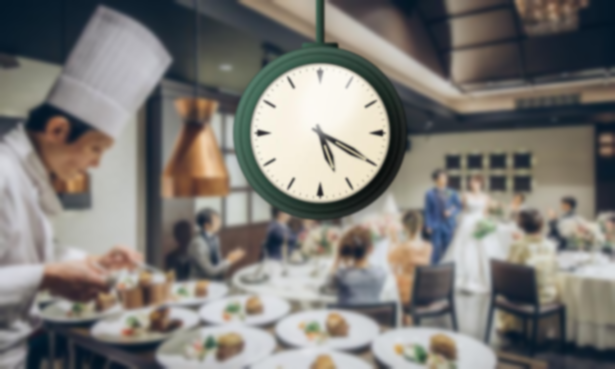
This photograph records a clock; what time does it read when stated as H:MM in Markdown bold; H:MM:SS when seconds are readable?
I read **5:20**
